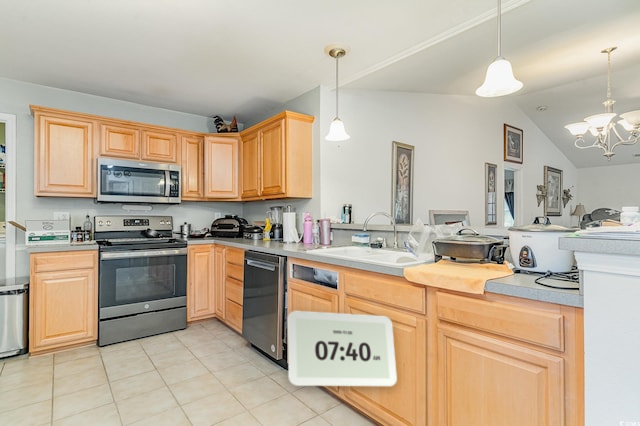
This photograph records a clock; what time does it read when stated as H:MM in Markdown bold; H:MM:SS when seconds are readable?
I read **7:40**
